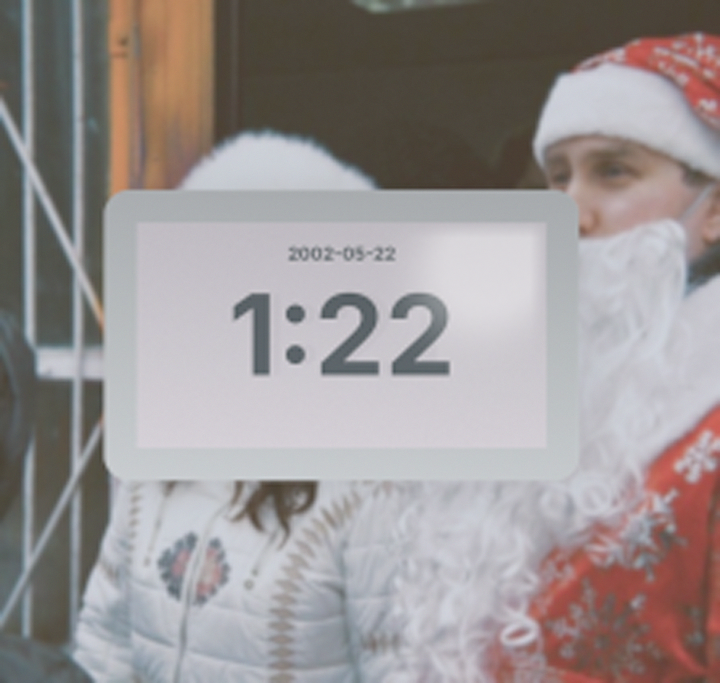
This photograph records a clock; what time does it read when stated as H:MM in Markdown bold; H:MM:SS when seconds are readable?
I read **1:22**
